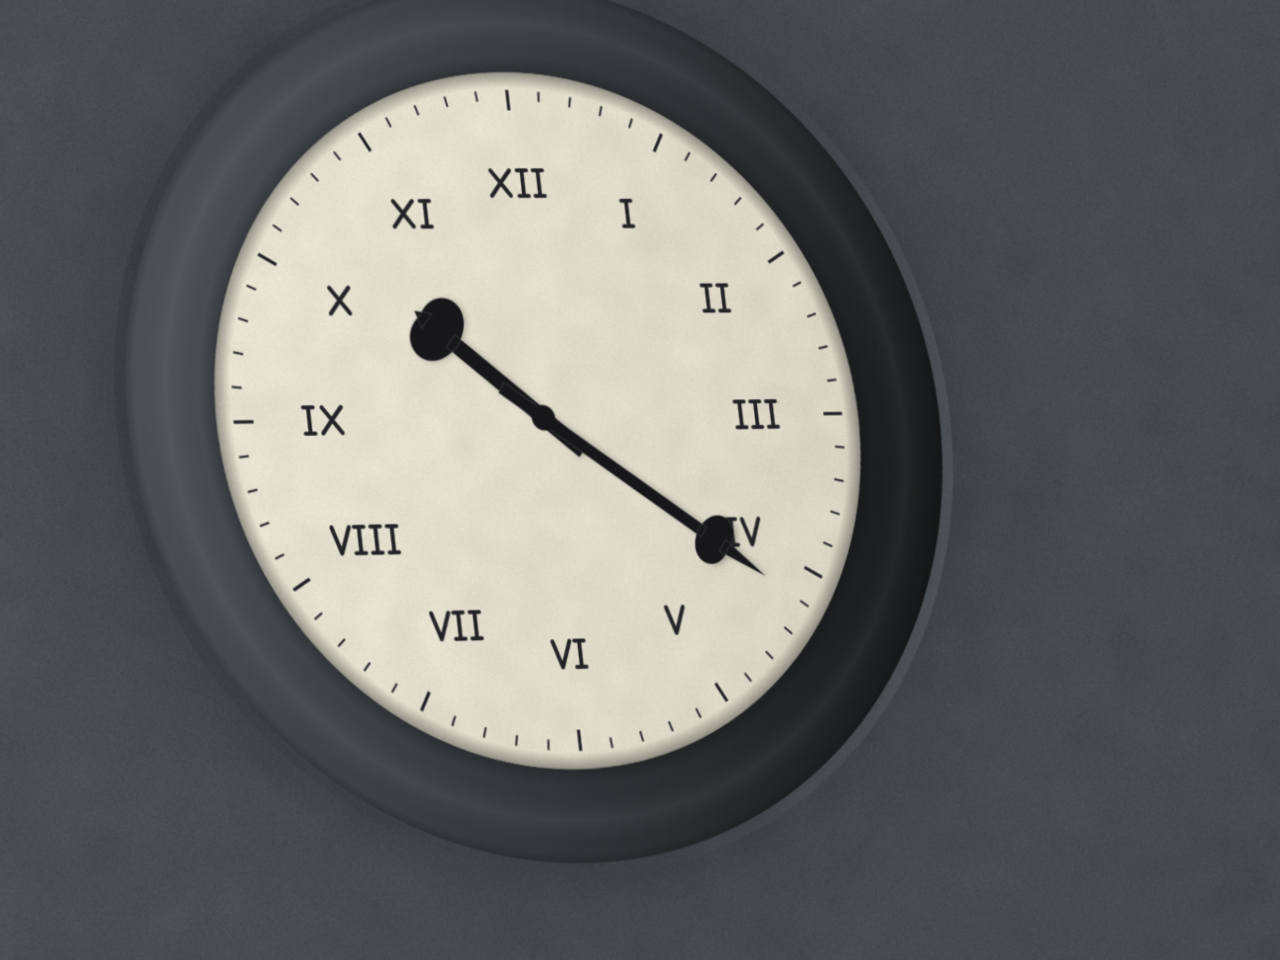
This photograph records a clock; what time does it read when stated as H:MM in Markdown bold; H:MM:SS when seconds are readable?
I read **10:21**
